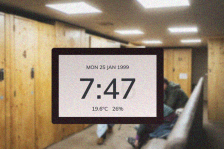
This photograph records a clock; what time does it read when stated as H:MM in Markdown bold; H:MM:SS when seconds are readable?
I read **7:47**
